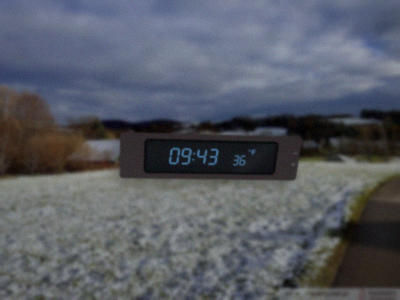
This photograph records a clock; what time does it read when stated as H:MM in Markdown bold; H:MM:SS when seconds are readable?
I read **9:43**
